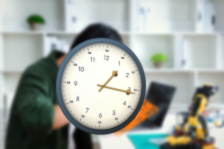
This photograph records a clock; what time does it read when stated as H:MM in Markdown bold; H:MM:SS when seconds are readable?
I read **1:16**
